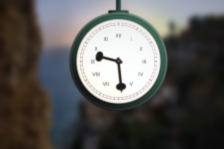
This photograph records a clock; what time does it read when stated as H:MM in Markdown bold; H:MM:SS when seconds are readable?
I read **9:29**
